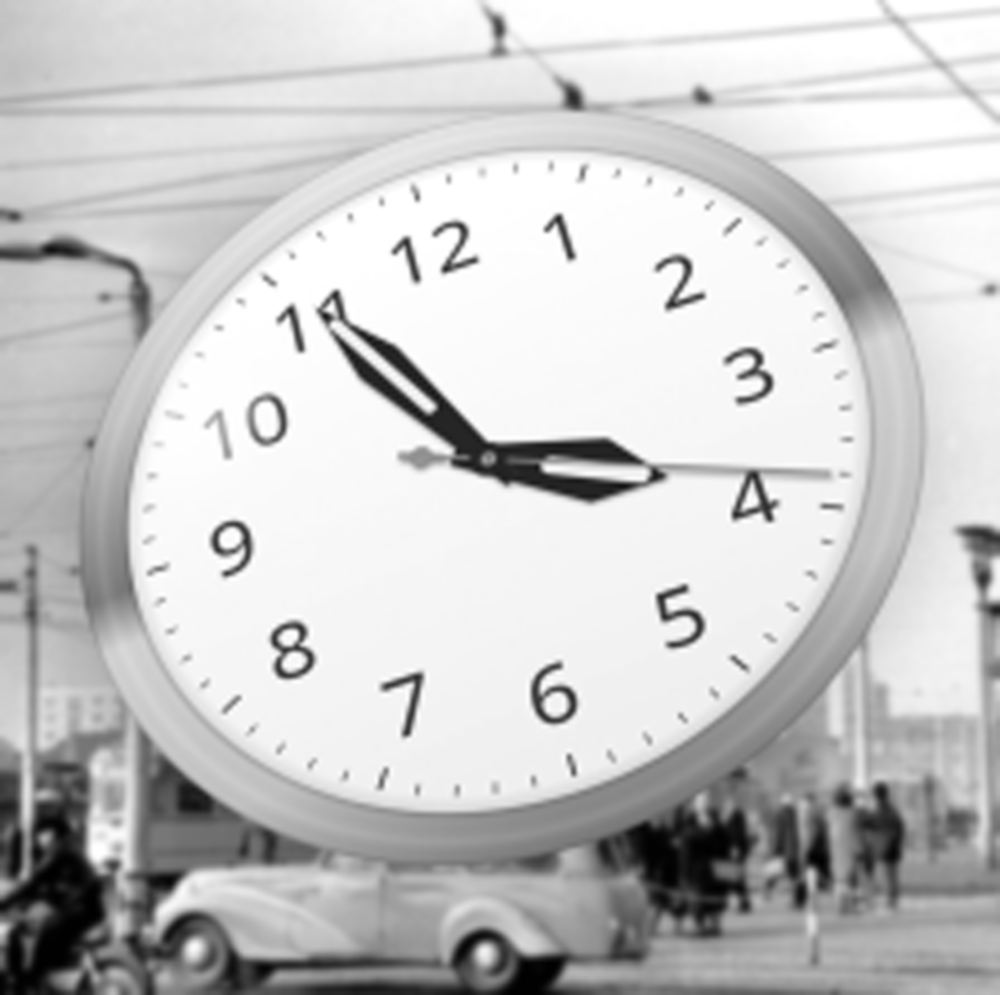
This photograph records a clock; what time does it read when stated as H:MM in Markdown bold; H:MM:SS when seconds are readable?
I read **3:55:19**
